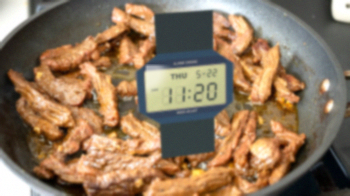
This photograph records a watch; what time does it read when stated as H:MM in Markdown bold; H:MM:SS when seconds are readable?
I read **11:20**
